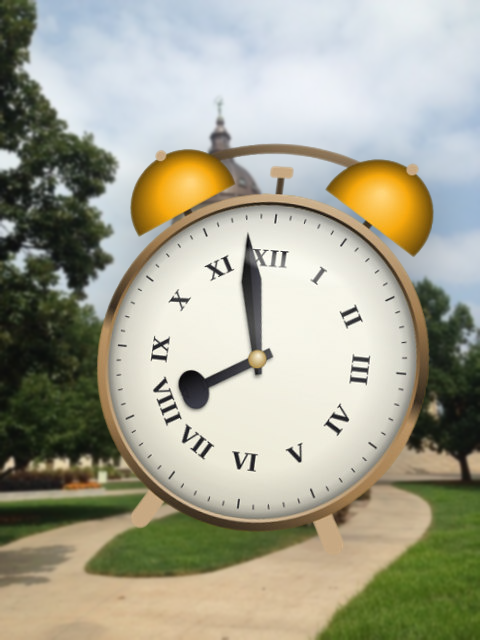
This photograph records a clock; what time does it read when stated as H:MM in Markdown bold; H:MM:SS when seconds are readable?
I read **7:58**
